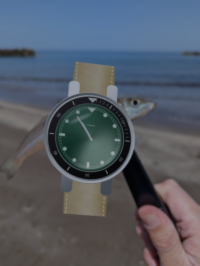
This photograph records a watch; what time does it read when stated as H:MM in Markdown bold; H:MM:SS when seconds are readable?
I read **10:54**
